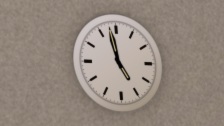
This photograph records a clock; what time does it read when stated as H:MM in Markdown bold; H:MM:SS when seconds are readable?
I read **4:58**
